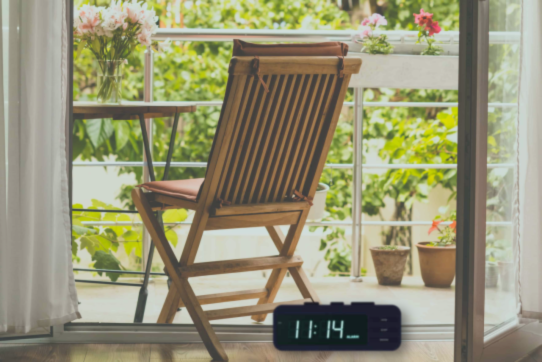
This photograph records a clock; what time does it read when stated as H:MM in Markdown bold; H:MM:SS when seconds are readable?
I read **11:14**
